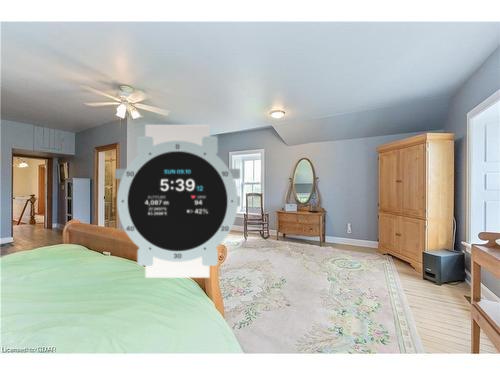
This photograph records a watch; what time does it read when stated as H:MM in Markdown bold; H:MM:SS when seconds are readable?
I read **5:39**
